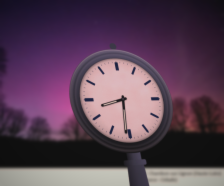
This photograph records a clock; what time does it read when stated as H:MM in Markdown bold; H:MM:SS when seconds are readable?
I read **8:31**
